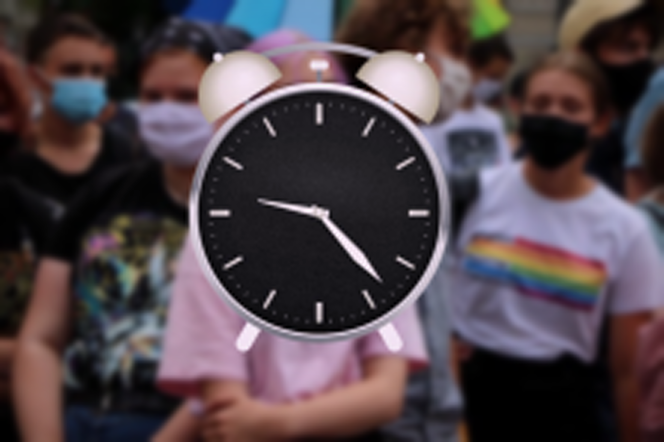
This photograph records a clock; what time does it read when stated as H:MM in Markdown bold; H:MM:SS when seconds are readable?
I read **9:23**
